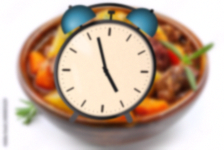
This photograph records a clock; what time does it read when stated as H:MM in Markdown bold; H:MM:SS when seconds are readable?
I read **4:57**
